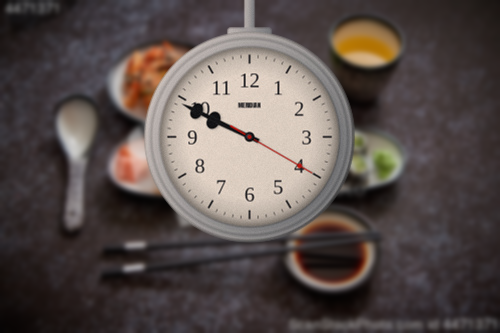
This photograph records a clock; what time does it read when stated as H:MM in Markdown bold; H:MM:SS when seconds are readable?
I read **9:49:20**
